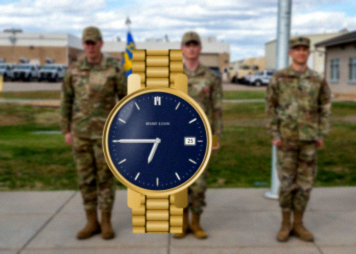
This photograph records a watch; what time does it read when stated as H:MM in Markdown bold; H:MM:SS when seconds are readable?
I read **6:45**
